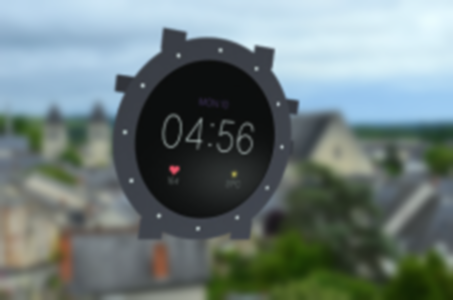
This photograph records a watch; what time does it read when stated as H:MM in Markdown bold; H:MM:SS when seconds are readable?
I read **4:56**
